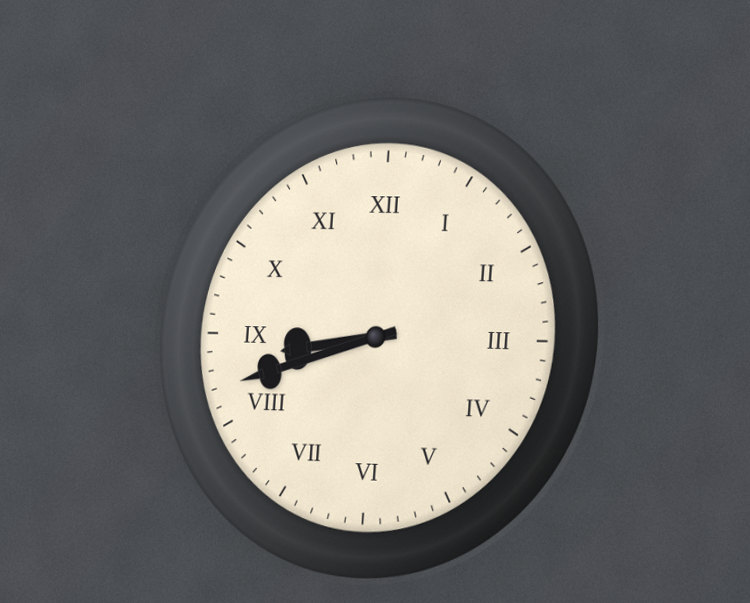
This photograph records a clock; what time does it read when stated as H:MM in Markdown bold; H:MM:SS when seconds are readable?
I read **8:42**
